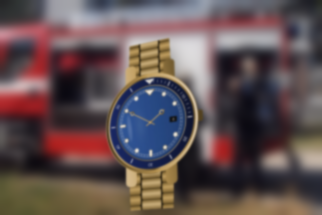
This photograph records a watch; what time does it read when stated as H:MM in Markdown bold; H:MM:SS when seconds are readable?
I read **1:50**
